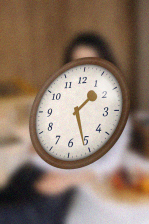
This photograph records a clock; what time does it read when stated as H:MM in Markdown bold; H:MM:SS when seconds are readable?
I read **1:26**
